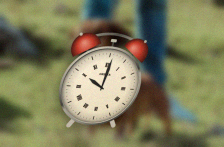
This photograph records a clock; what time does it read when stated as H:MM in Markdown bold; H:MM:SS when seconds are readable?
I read **10:01**
